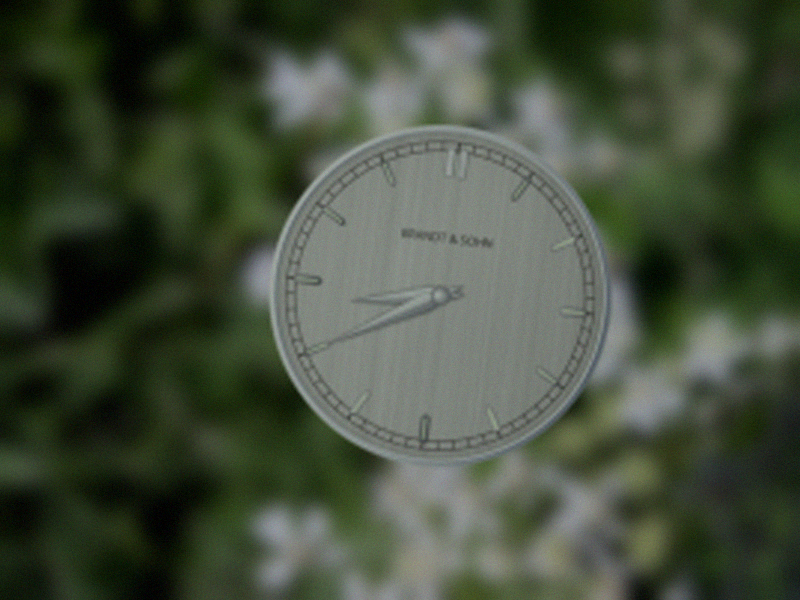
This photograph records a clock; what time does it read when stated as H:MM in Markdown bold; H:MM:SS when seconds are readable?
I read **8:40**
